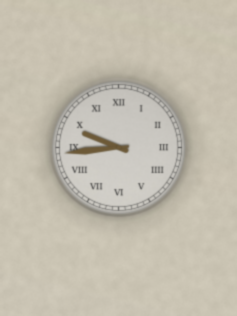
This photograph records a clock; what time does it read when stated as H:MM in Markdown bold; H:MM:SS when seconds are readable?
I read **9:44**
